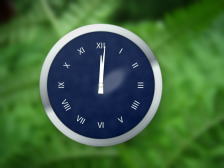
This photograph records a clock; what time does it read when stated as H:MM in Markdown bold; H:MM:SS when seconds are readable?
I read **12:01**
